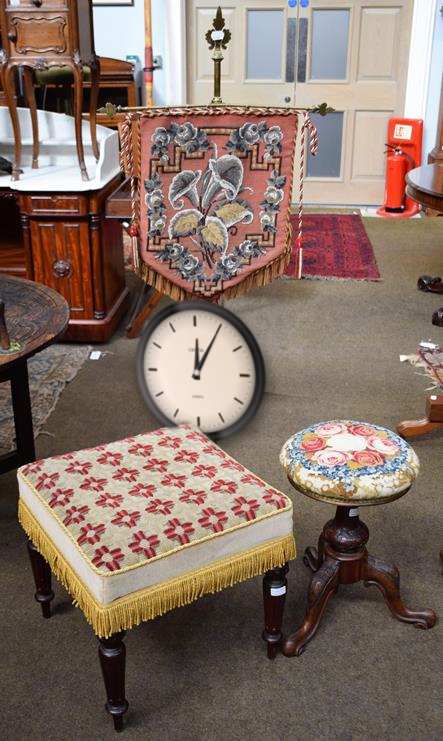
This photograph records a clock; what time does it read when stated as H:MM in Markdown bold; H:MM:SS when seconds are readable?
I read **12:05**
